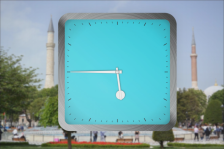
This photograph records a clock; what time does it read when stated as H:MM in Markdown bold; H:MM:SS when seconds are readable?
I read **5:45**
